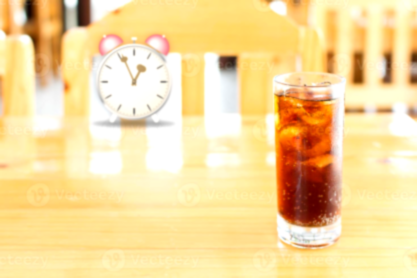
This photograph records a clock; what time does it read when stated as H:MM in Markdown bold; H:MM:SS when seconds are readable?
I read **12:56**
